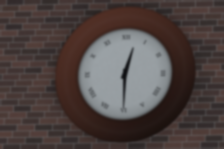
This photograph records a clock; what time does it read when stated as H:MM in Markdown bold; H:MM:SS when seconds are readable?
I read **12:30**
